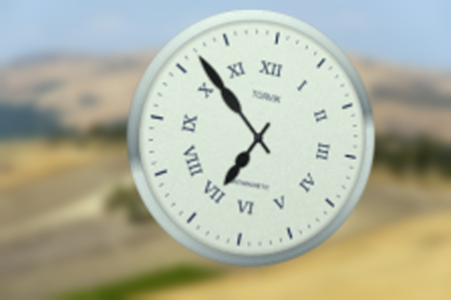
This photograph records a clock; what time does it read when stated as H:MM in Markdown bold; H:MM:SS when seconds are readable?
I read **6:52**
